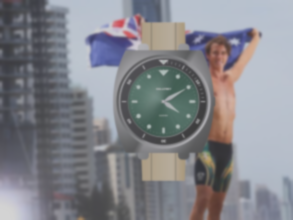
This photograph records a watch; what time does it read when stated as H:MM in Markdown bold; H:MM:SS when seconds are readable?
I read **4:10**
